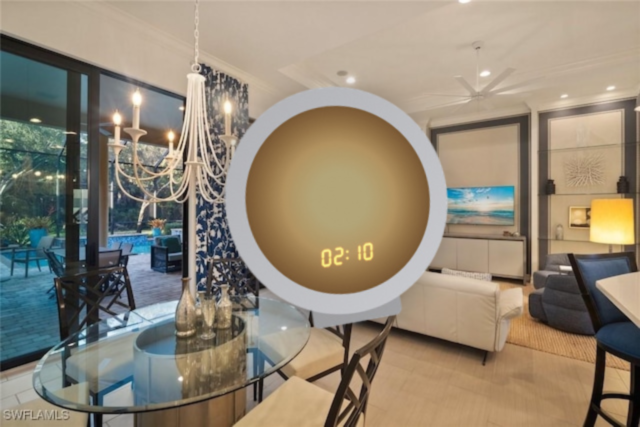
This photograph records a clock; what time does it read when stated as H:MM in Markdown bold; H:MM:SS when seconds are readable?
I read **2:10**
